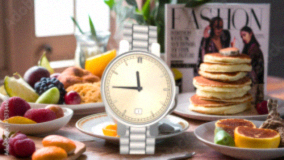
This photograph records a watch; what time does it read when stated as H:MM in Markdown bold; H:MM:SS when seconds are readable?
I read **11:45**
